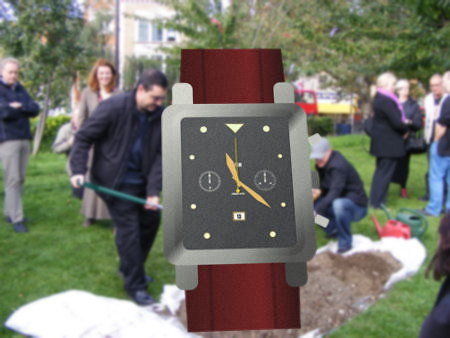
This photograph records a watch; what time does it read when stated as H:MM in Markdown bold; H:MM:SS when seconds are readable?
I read **11:22**
